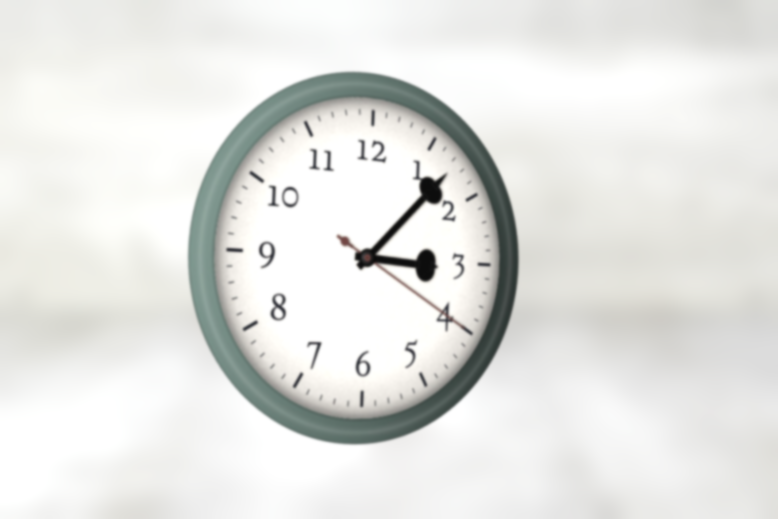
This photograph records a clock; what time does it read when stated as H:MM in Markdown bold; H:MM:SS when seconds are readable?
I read **3:07:20**
